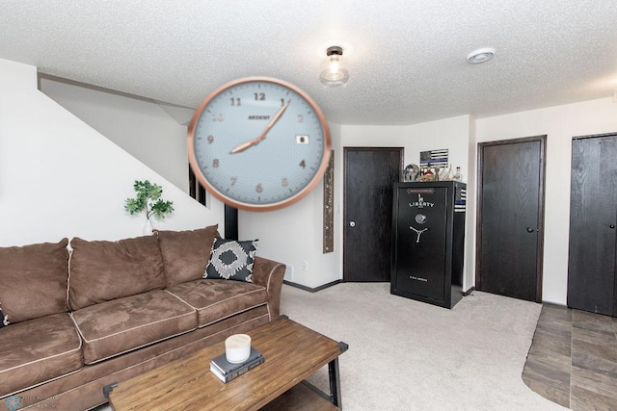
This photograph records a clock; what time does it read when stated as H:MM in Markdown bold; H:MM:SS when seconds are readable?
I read **8:06**
